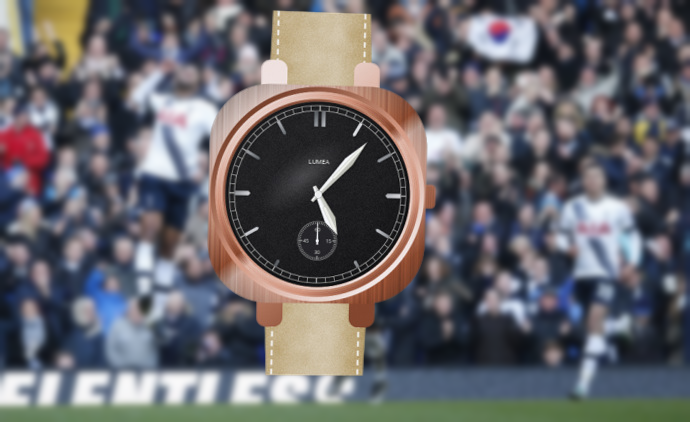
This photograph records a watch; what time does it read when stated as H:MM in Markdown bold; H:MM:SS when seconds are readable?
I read **5:07**
